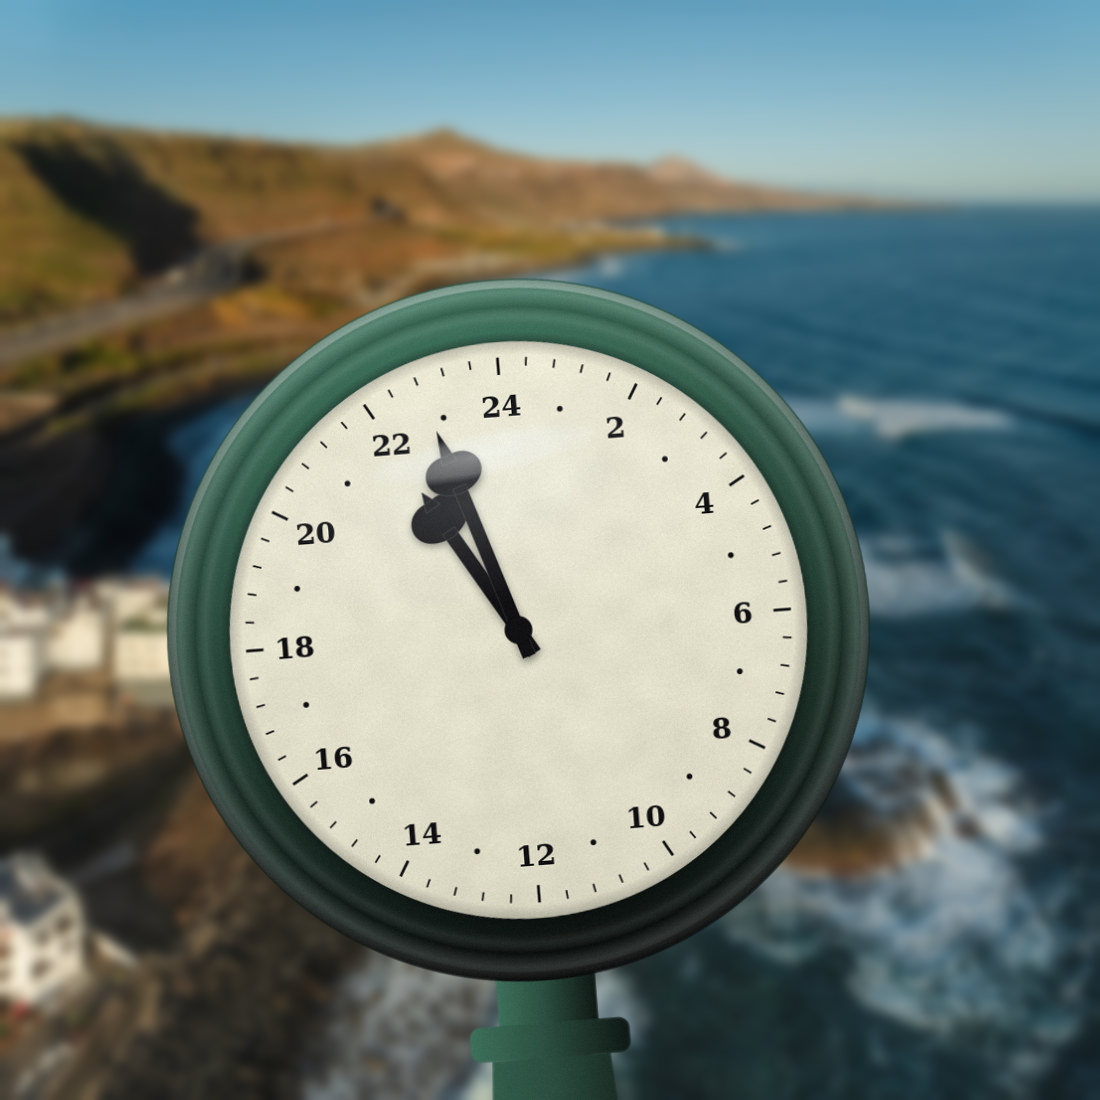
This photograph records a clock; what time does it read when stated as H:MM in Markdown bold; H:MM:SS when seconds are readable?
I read **21:57**
